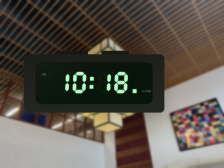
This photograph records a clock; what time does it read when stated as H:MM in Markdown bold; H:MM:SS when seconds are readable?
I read **10:18**
